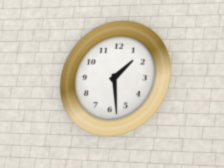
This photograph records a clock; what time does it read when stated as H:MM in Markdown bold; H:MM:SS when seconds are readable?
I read **1:28**
